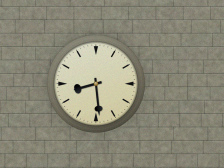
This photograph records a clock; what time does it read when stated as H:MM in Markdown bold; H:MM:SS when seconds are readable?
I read **8:29**
